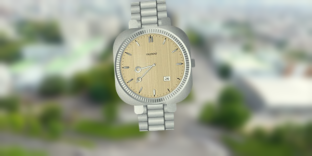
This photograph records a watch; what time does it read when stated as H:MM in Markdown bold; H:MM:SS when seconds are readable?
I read **8:38**
